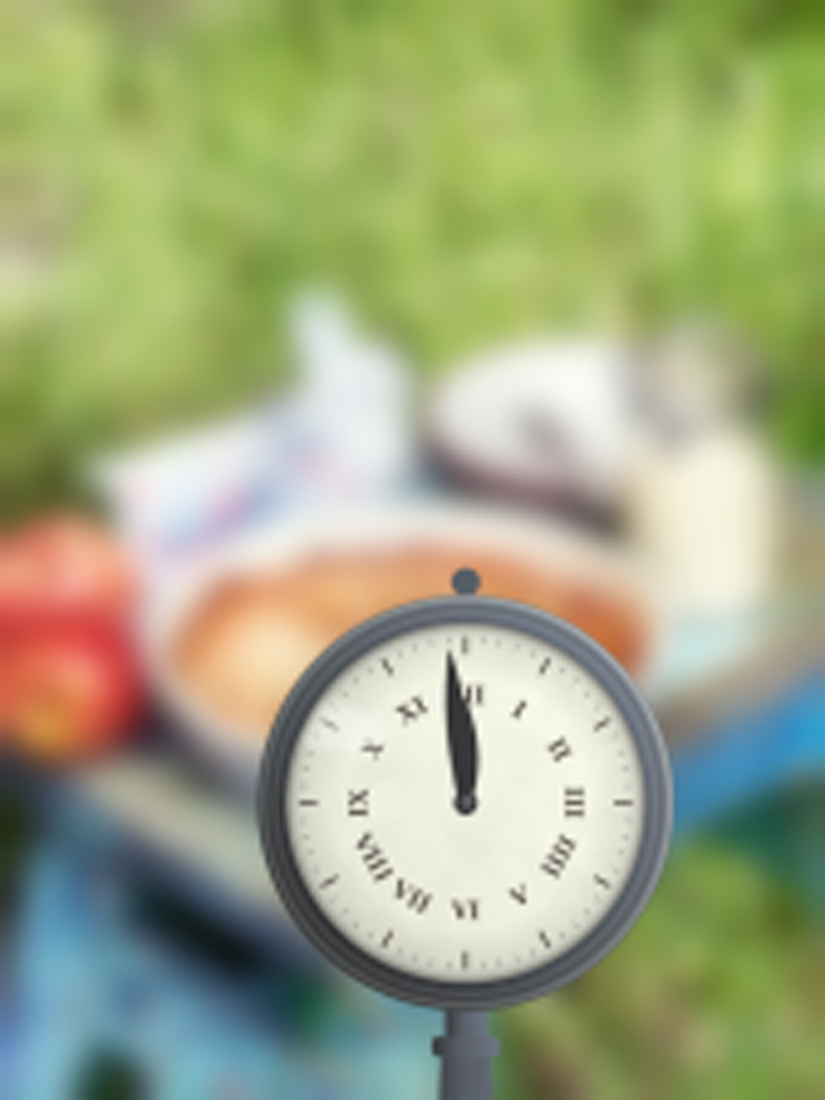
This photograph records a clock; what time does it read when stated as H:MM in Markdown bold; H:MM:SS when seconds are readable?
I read **11:59**
